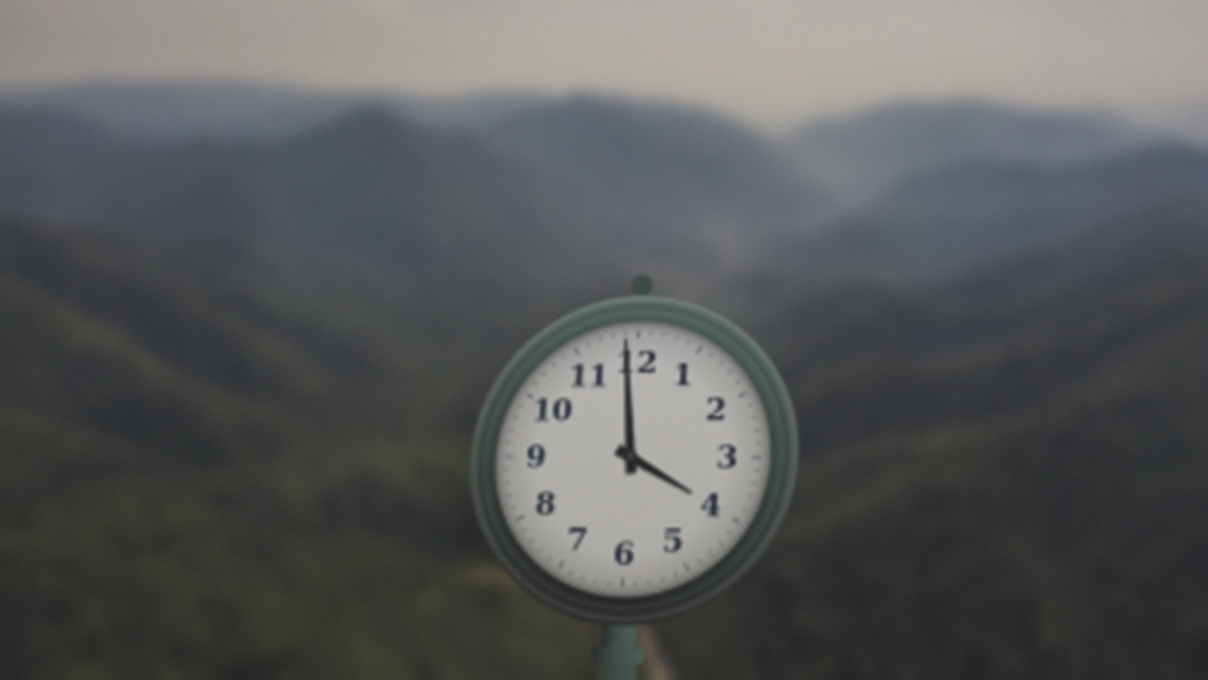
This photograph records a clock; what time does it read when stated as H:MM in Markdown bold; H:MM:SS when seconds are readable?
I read **3:59**
